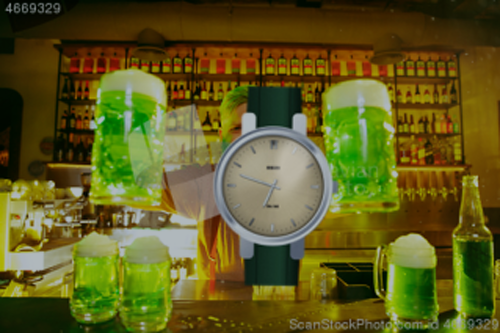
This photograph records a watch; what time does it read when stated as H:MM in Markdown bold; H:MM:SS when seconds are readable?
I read **6:48**
